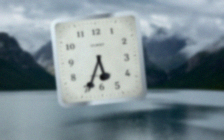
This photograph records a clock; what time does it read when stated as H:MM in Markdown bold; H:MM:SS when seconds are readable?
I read **5:34**
